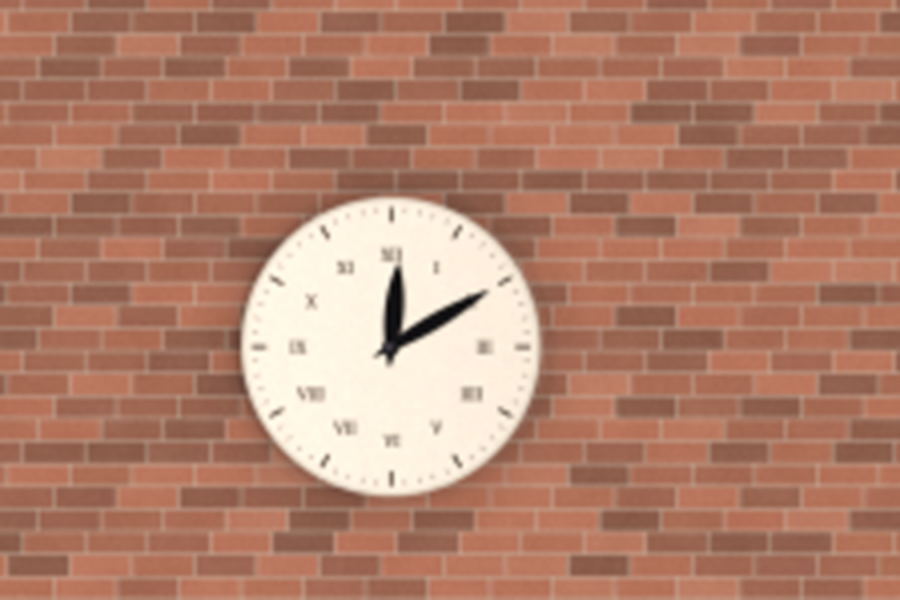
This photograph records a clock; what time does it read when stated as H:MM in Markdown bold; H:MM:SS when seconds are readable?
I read **12:10**
